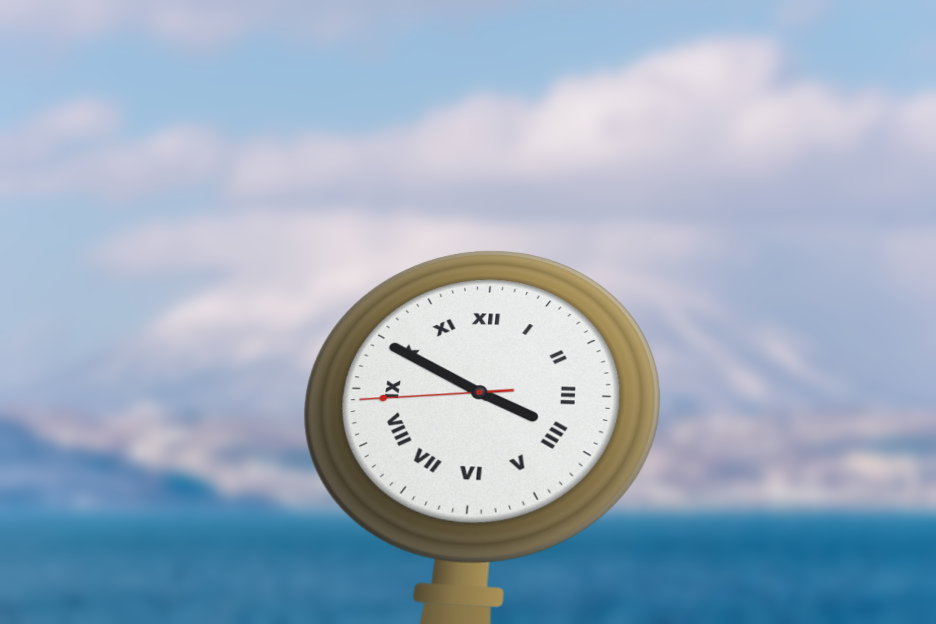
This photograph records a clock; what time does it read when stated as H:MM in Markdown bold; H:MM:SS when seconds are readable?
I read **3:49:44**
